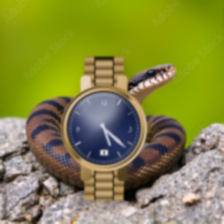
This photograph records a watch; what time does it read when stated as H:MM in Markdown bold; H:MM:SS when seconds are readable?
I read **5:22**
